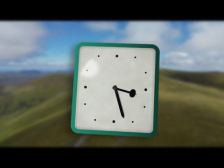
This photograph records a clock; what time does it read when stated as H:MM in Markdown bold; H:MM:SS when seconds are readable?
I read **3:27**
